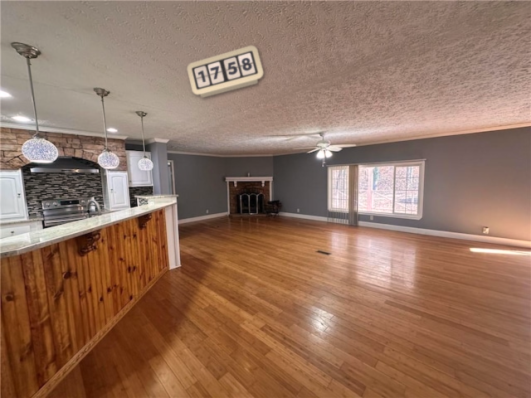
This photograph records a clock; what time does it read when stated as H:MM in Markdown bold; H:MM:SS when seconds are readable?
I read **17:58**
